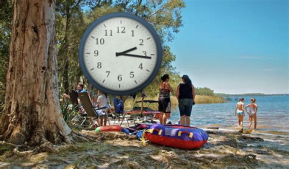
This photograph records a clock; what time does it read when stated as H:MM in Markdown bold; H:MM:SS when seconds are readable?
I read **2:16**
